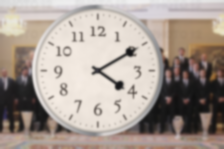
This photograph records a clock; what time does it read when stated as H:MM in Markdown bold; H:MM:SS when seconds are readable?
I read **4:10**
